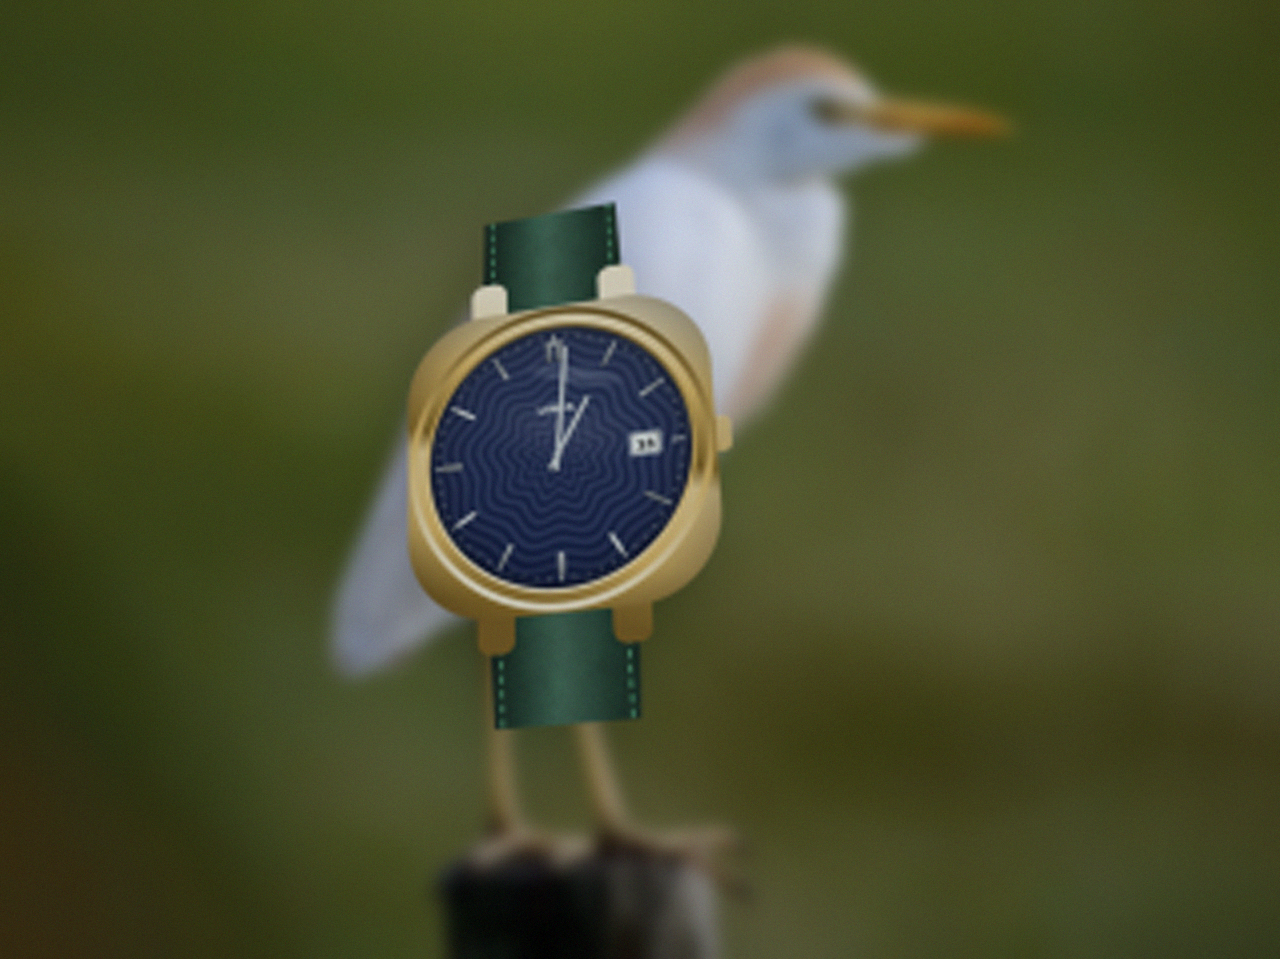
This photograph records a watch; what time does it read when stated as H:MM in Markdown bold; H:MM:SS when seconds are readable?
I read **1:01**
